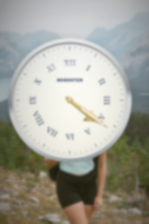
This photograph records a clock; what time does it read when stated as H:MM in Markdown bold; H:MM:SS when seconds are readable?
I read **4:21**
